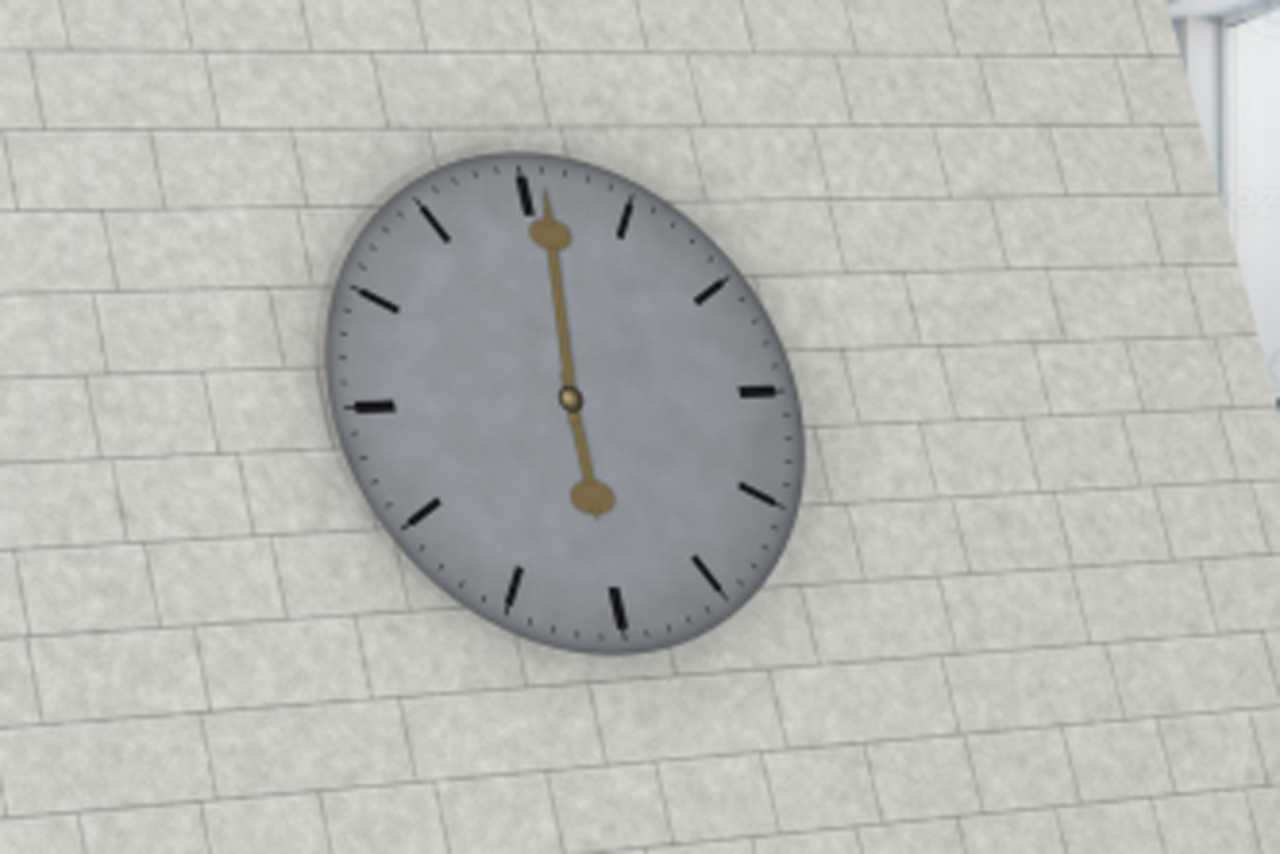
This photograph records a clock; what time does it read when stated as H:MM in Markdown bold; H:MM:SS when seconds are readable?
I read **6:01**
